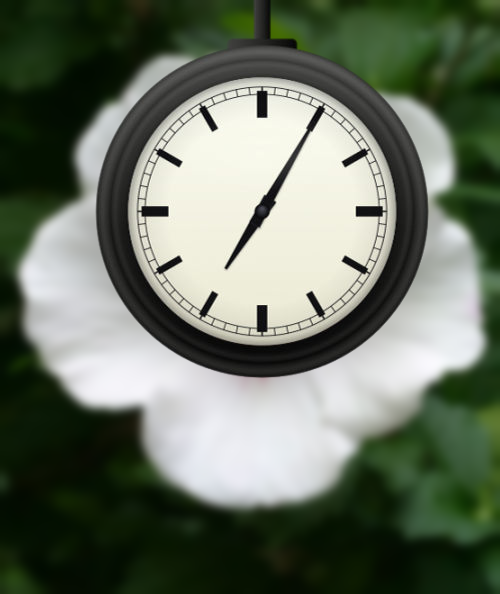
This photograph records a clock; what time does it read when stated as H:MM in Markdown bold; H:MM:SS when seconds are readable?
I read **7:05**
